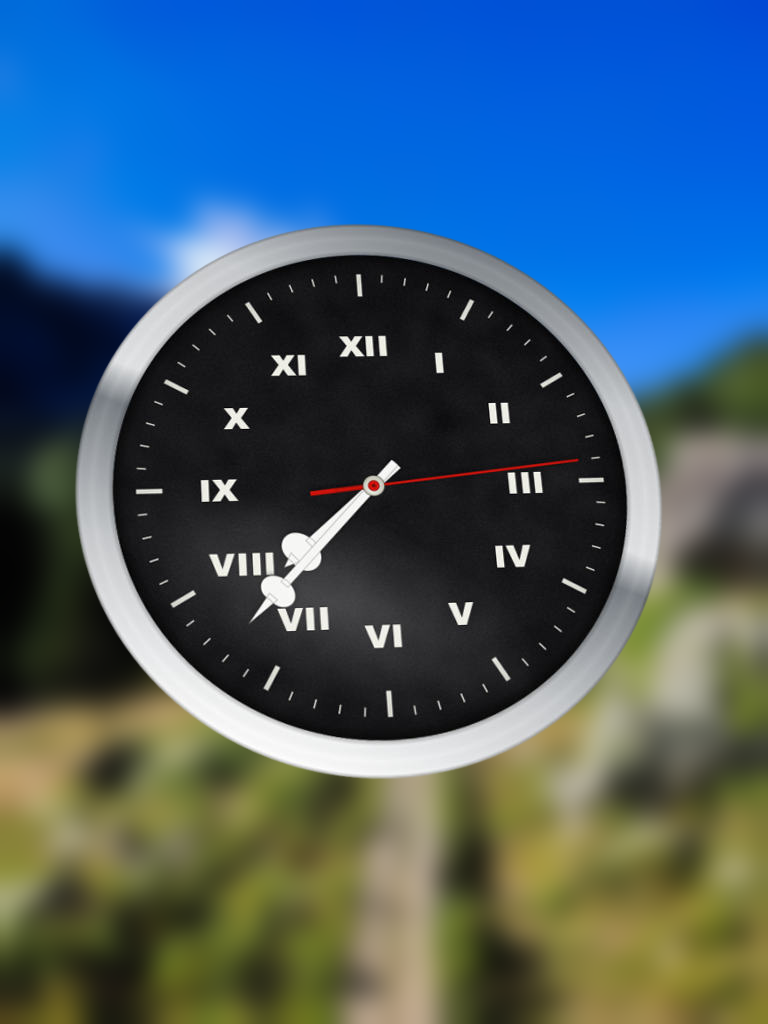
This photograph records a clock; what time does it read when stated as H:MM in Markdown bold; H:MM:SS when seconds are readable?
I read **7:37:14**
